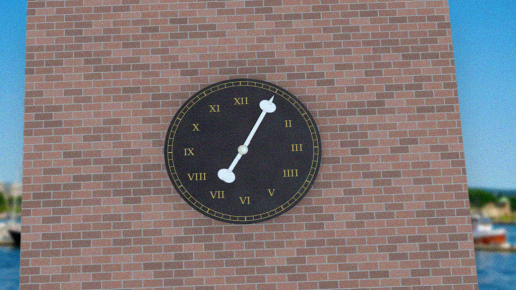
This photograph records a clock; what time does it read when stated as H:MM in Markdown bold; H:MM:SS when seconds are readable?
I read **7:05**
